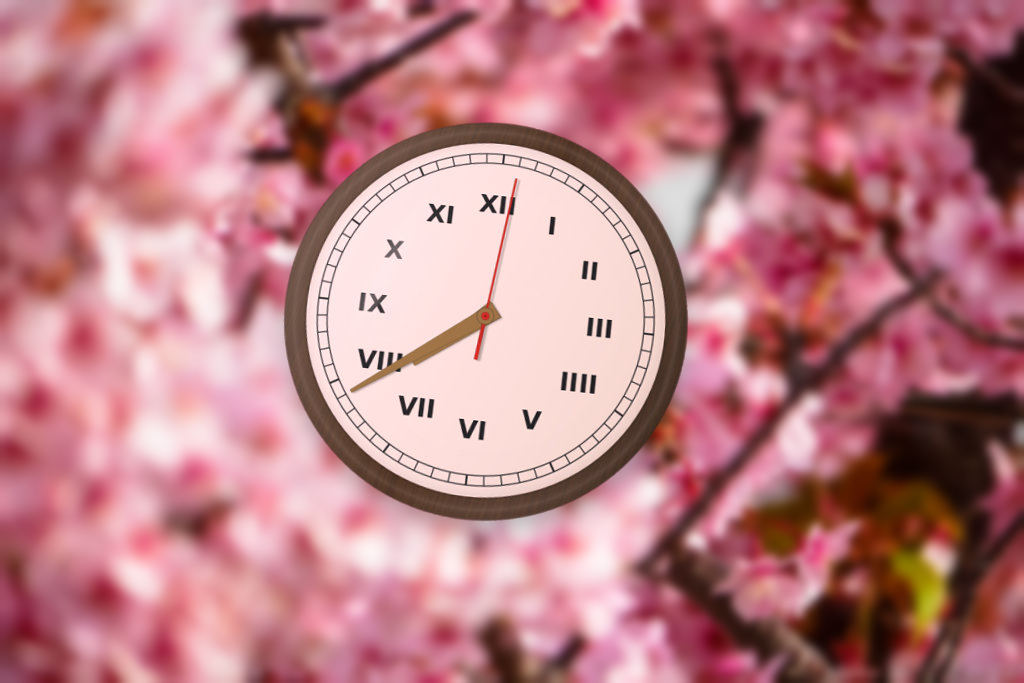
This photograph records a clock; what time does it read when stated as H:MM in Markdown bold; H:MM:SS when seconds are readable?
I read **7:39:01**
